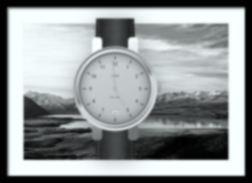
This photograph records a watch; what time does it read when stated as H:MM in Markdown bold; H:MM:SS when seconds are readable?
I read **4:59**
